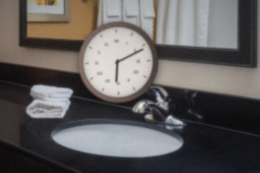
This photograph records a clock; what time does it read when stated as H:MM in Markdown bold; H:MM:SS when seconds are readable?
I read **6:11**
